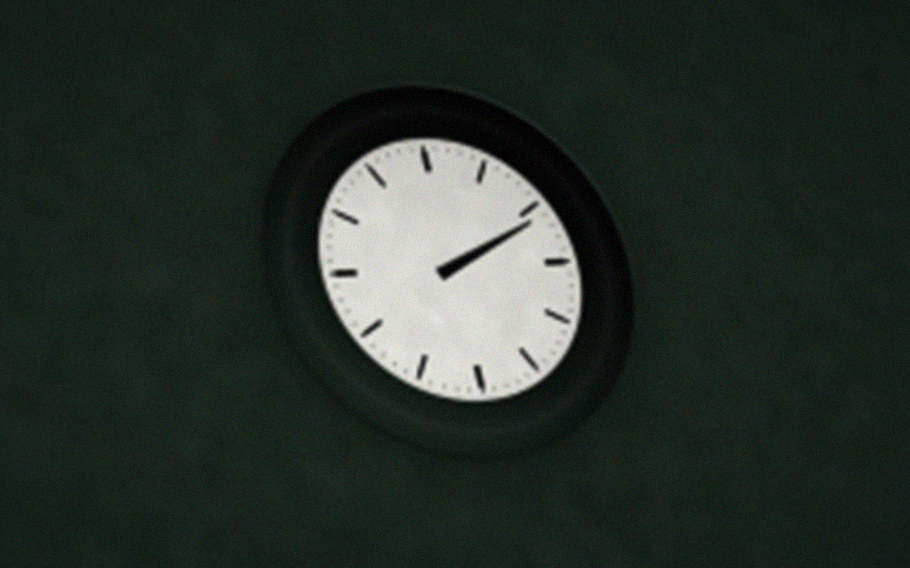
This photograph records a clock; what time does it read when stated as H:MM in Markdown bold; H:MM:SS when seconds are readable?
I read **2:11**
